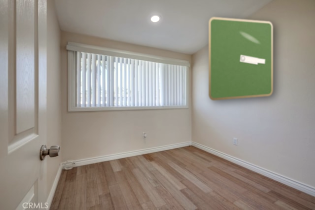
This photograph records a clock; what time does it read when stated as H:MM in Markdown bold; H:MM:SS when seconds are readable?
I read **3:16**
